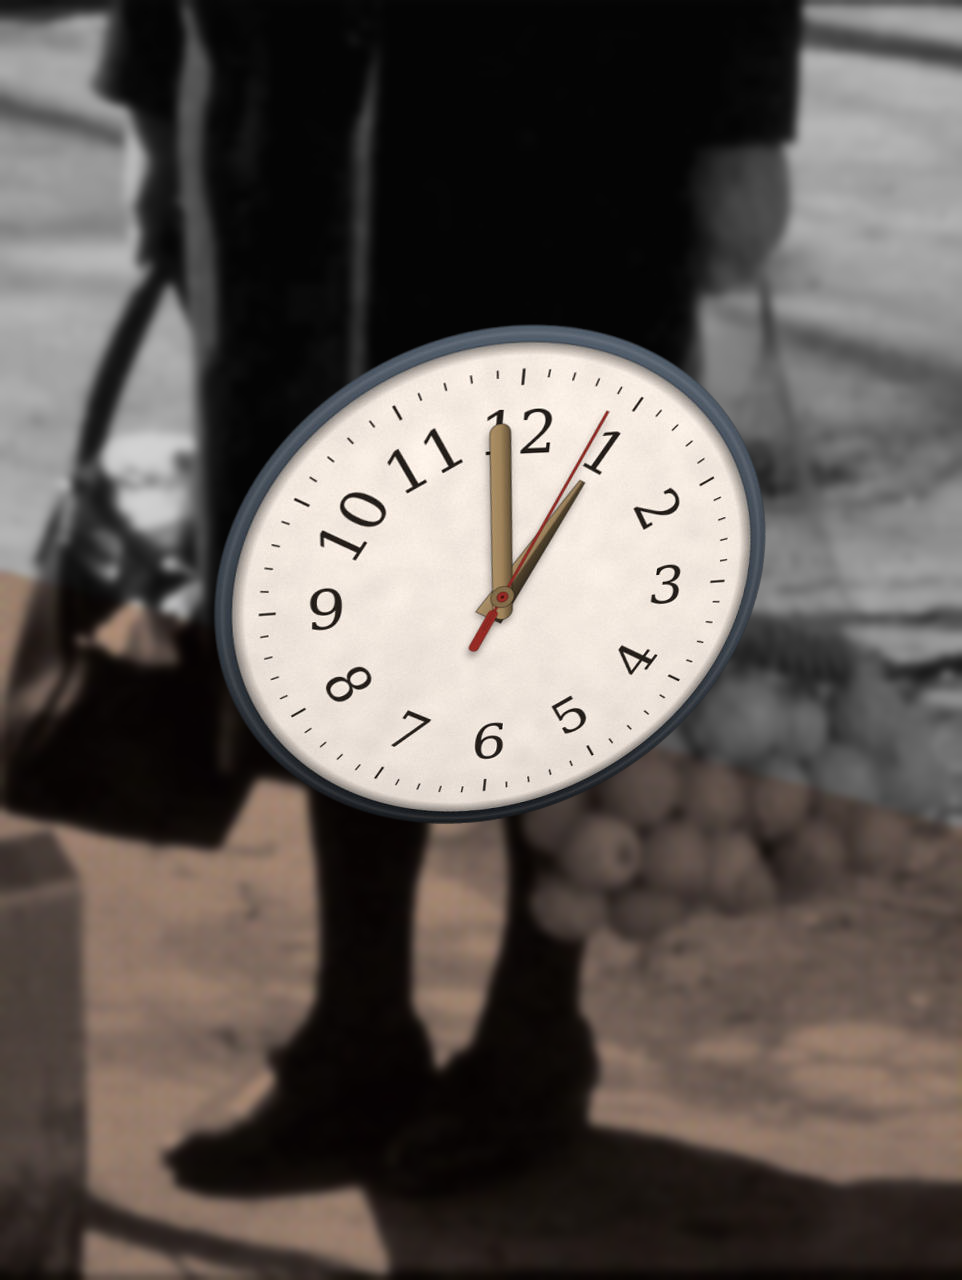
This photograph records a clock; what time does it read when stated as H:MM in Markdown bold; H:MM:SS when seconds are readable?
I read **12:59:04**
